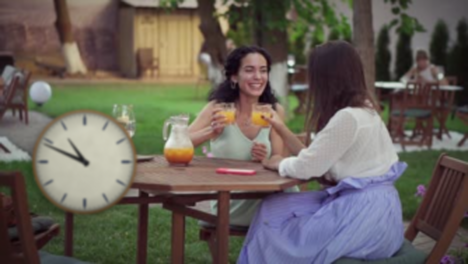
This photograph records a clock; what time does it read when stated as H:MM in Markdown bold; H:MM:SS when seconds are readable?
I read **10:49**
